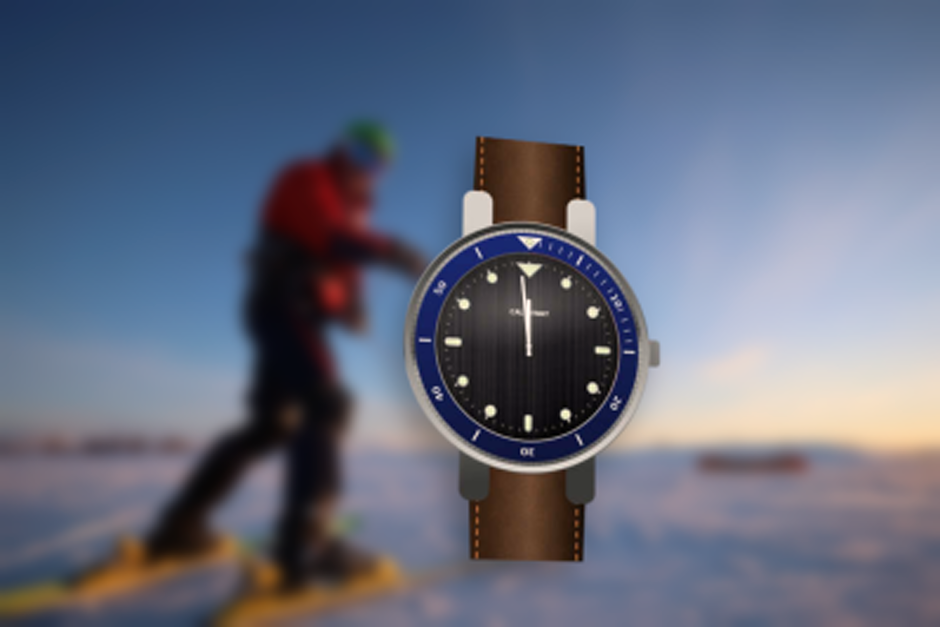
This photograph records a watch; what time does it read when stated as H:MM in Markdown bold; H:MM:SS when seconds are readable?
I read **11:59**
